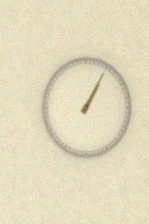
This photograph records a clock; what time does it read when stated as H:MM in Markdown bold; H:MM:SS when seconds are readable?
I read **1:05**
